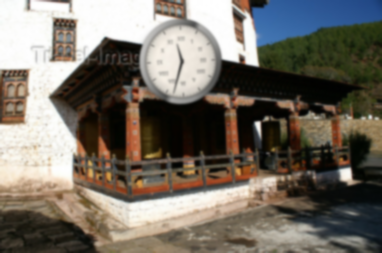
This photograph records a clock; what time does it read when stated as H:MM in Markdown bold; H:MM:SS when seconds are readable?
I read **11:33**
